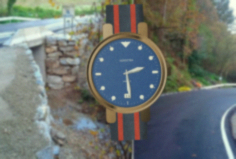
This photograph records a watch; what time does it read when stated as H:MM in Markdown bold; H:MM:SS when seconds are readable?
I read **2:29**
